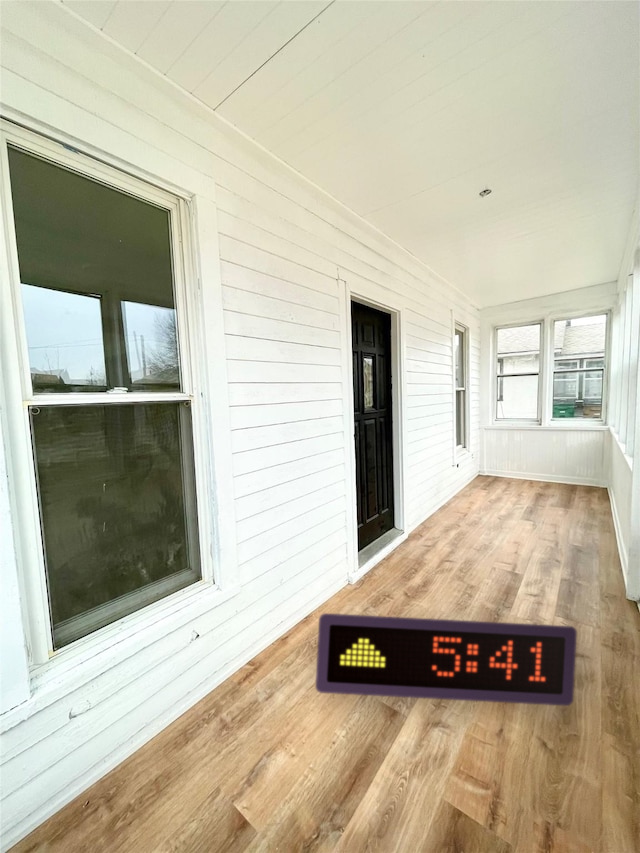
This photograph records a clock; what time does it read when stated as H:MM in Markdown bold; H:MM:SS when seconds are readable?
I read **5:41**
